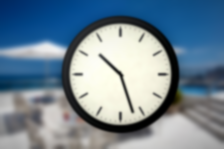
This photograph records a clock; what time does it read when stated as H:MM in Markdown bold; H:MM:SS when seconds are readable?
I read **10:27**
